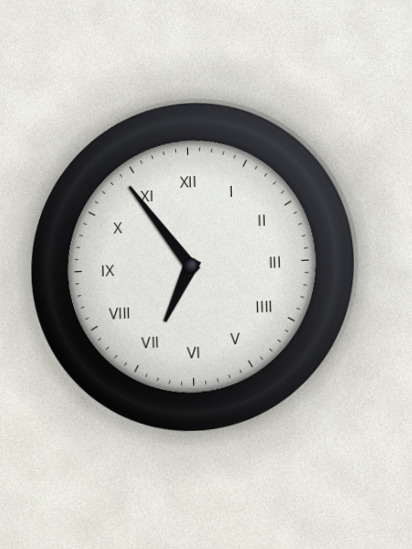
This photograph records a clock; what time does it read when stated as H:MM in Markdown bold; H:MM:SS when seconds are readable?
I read **6:54**
